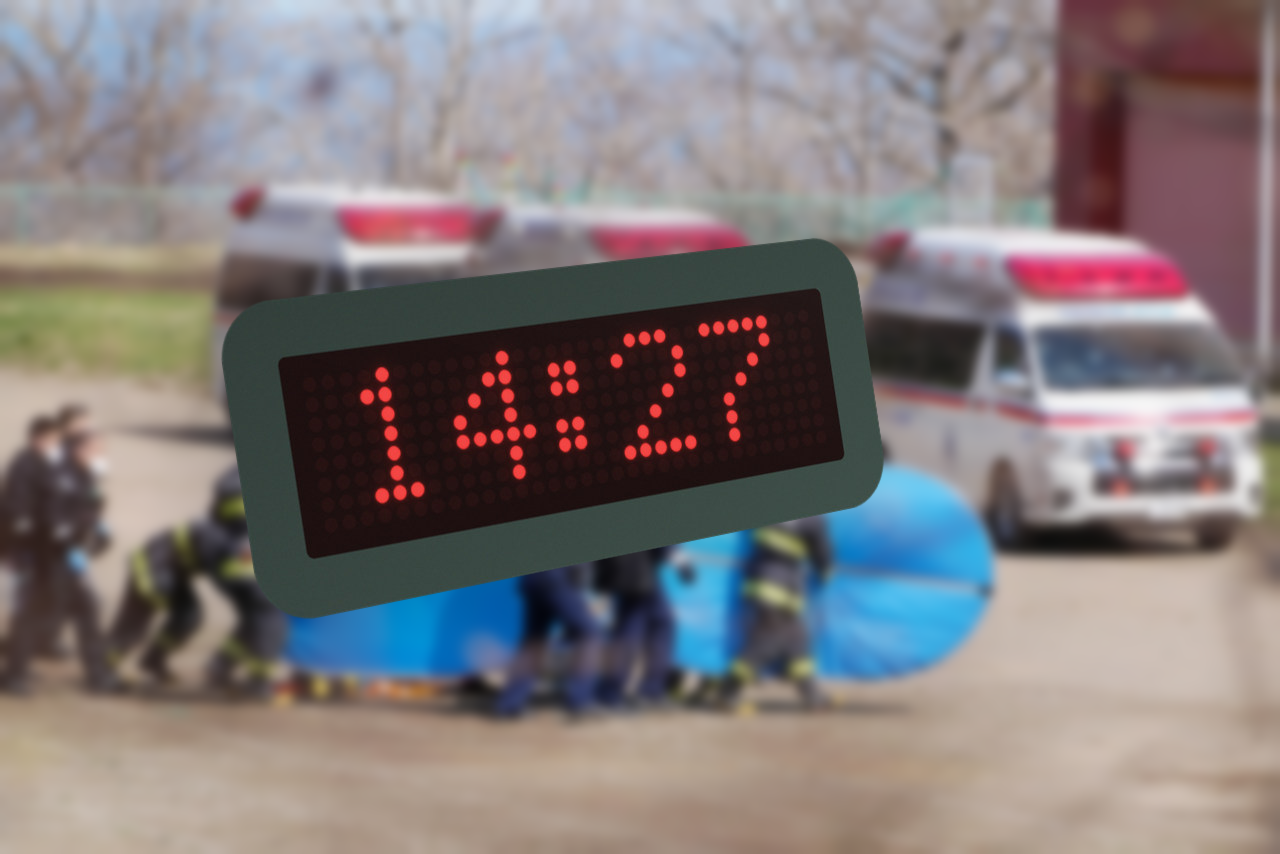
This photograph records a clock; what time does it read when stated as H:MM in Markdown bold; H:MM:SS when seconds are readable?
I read **14:27**
